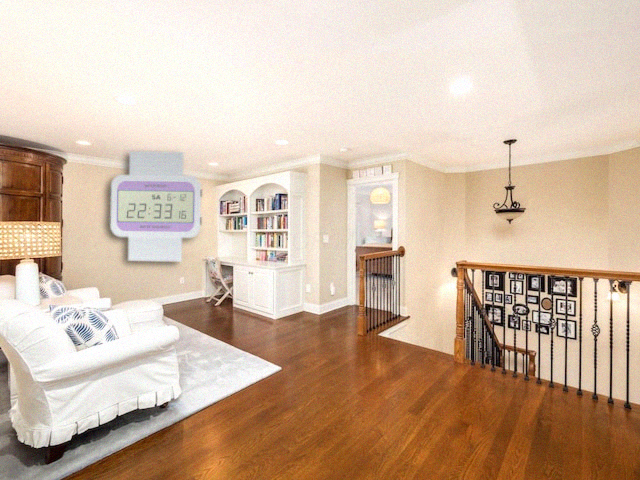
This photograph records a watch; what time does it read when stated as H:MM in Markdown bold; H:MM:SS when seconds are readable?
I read **22:33**
